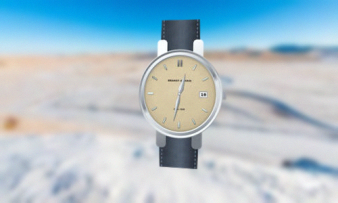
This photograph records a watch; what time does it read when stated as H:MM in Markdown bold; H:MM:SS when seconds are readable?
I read **12:32**
